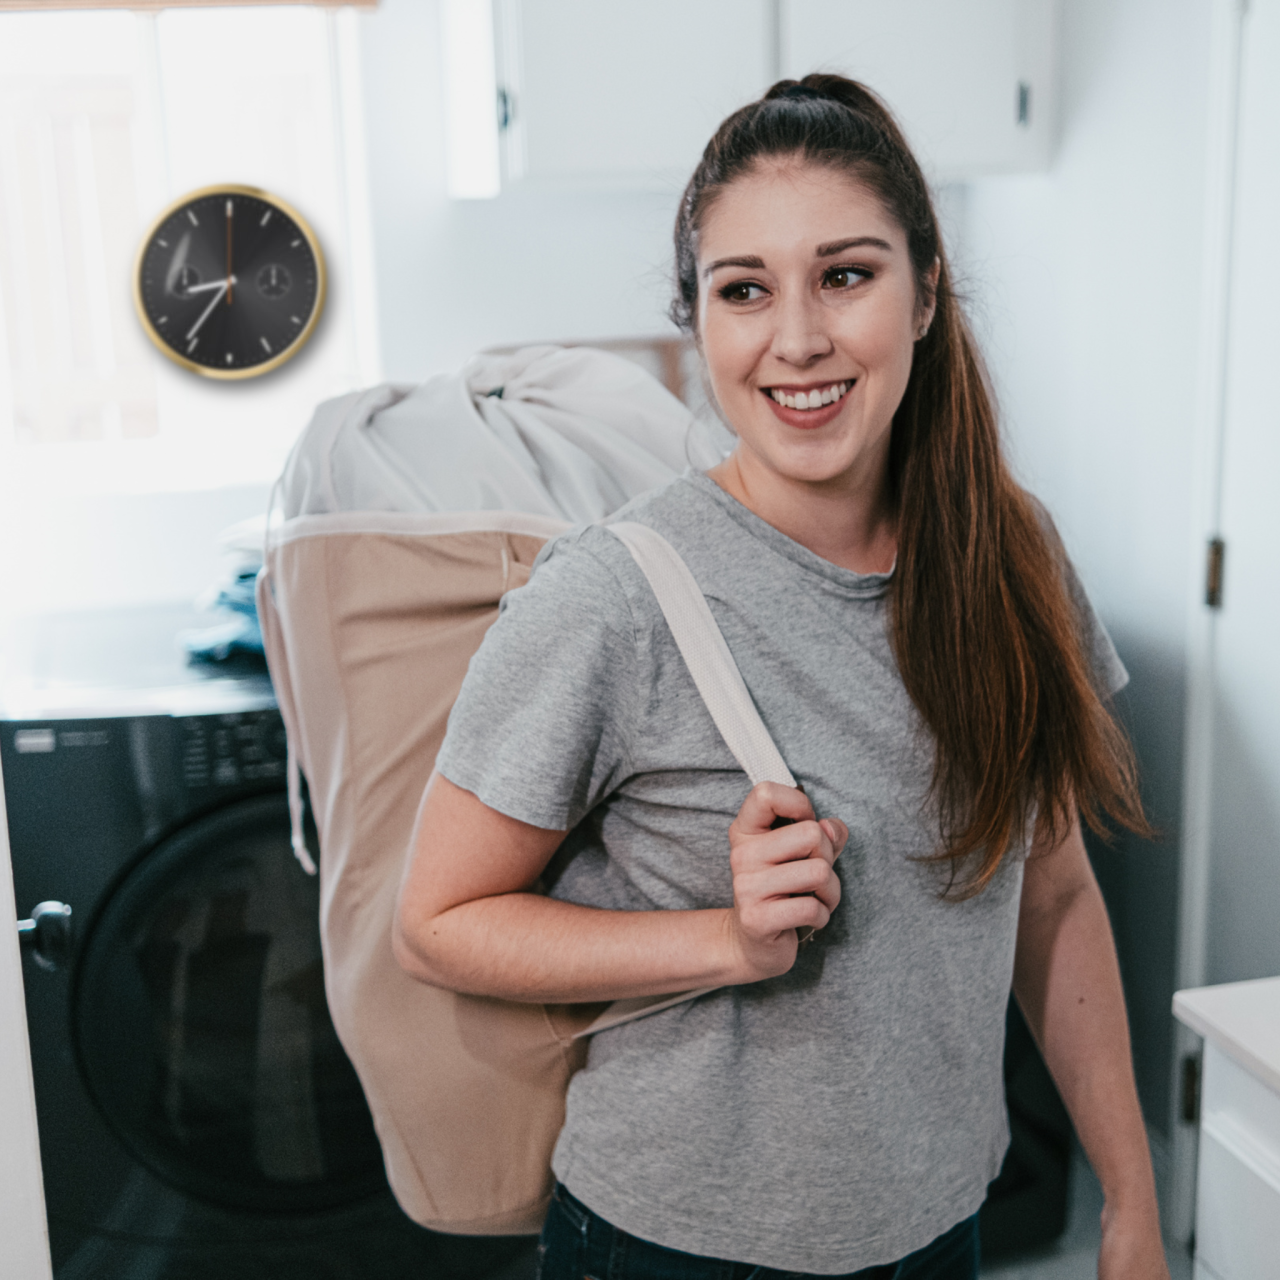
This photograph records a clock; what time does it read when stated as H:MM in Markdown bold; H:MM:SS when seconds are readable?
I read **8:36**
